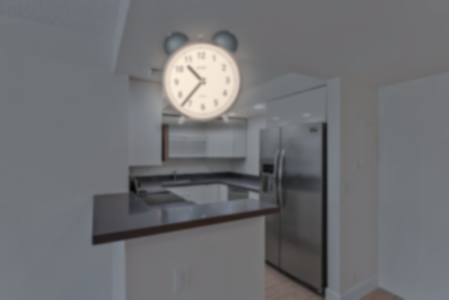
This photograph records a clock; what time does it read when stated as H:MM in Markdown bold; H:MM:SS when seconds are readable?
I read **10:37**
